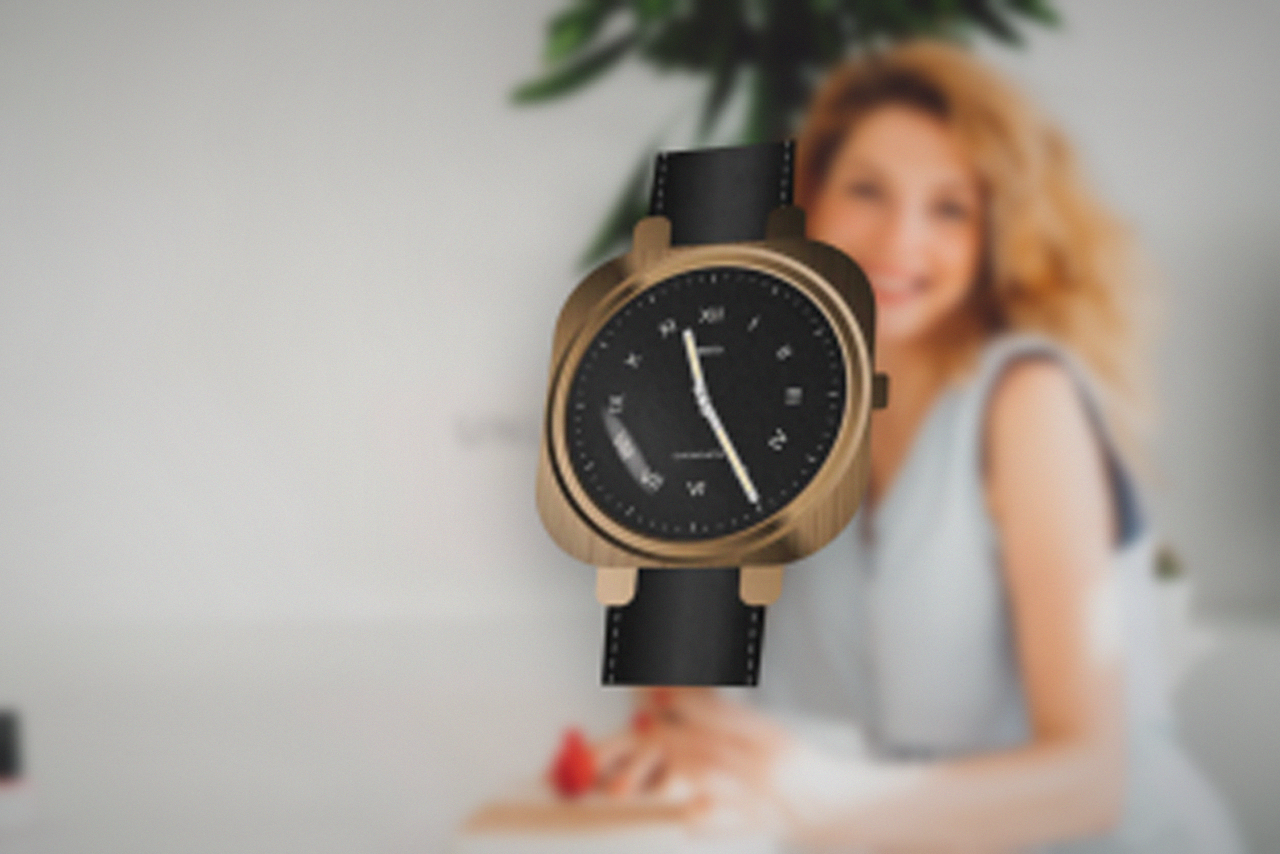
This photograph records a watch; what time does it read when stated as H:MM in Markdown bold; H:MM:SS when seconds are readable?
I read **11:25**
